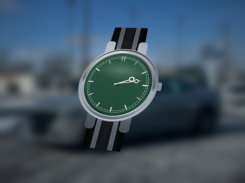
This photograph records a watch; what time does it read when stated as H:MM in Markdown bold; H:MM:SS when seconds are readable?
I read **2:13**
